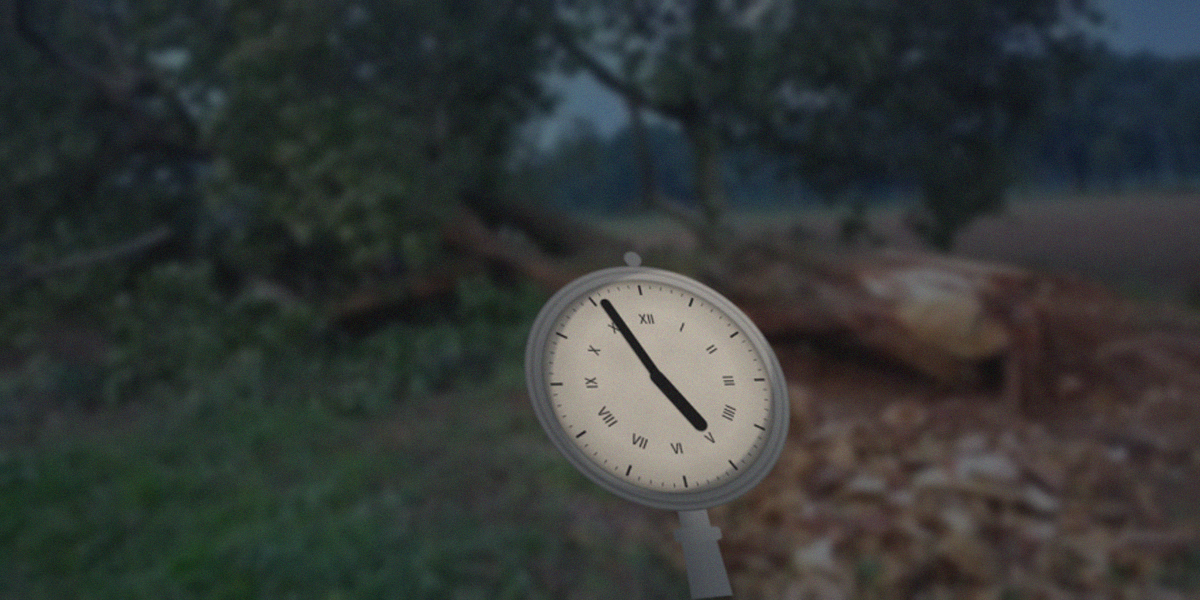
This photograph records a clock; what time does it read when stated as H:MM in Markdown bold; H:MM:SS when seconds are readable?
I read **4:56**
